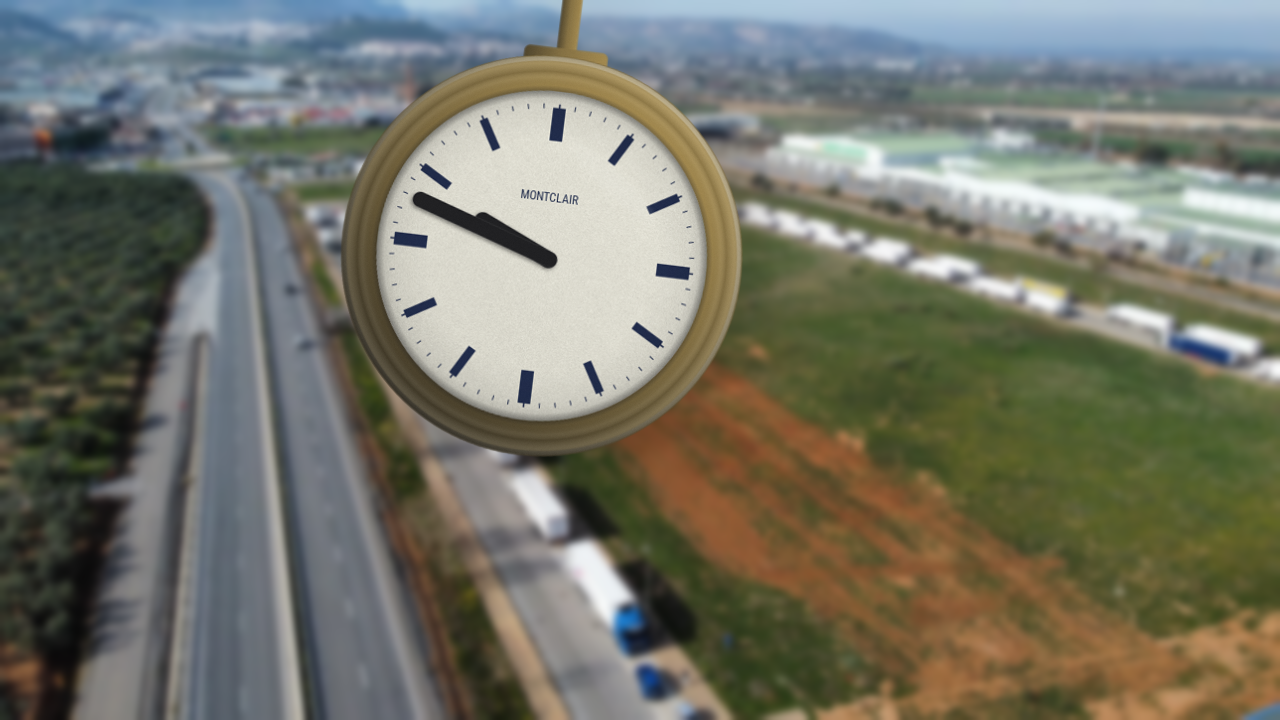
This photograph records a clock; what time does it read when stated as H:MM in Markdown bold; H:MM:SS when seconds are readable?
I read **9:48**
